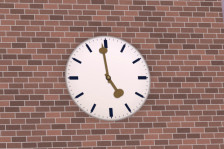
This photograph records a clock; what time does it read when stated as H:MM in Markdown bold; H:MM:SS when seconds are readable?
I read **4:59**
